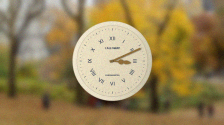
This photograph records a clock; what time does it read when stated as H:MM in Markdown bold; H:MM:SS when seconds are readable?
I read **3:11**
